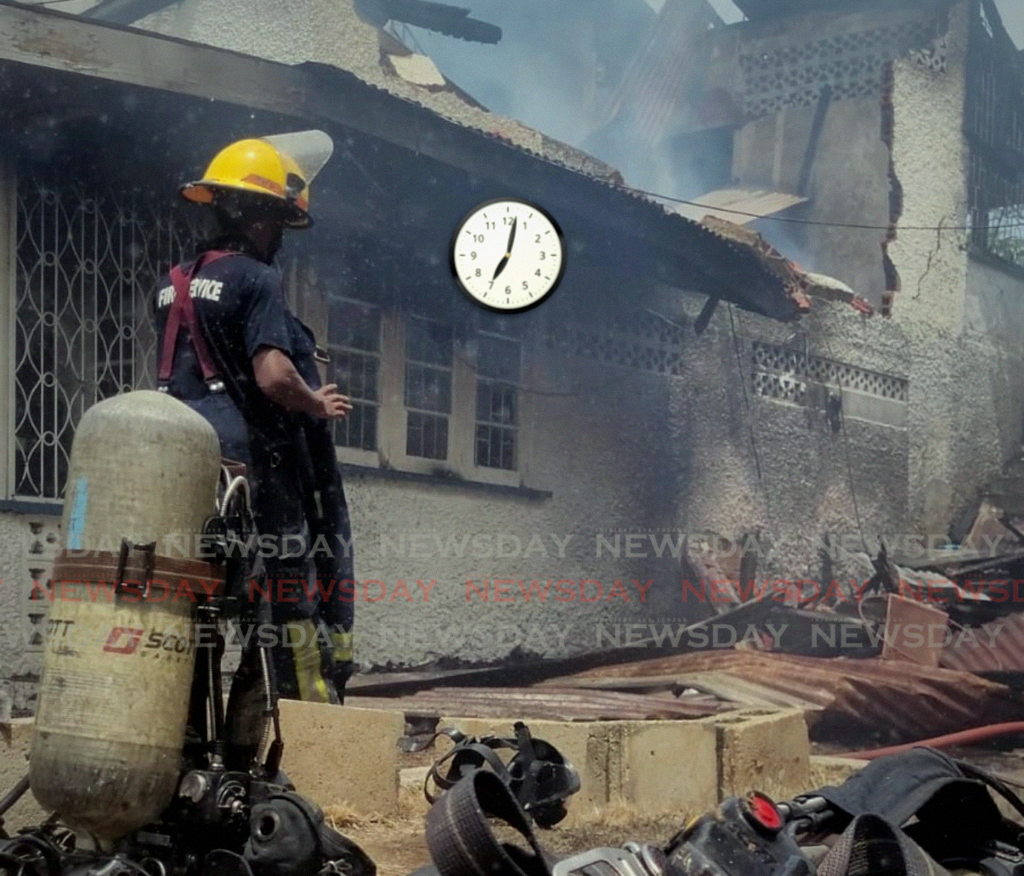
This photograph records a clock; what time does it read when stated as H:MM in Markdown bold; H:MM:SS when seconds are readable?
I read **7:02**
